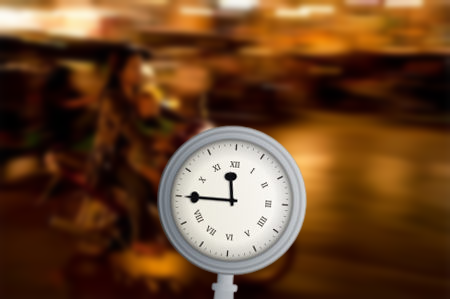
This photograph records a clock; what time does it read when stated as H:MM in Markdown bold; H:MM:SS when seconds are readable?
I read **11:45**
